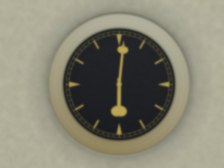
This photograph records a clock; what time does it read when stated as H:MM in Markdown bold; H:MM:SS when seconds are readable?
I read **6:01**
